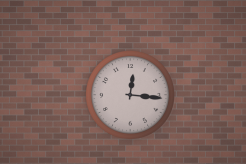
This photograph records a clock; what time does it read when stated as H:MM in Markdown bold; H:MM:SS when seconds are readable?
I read **12:16**
